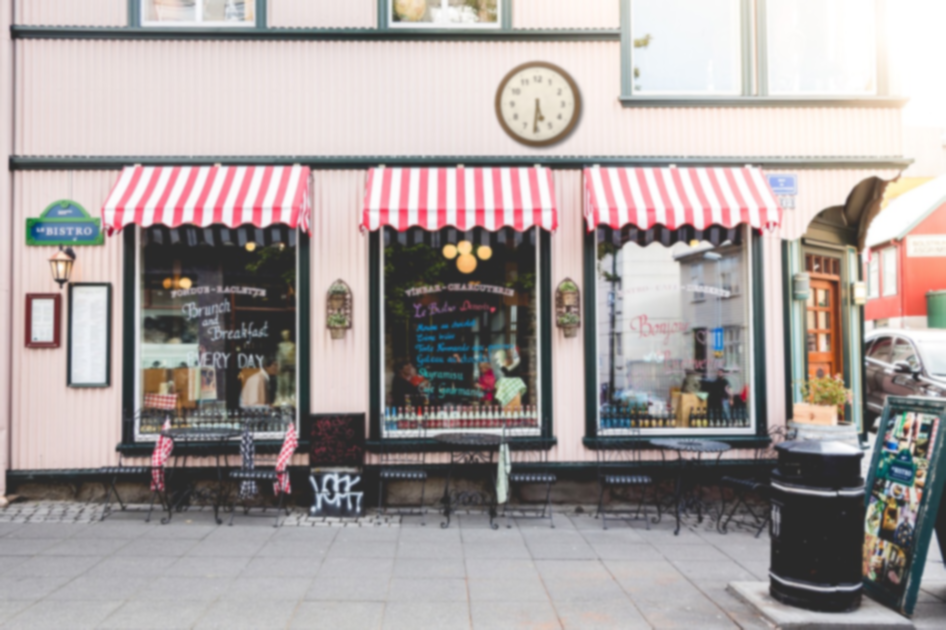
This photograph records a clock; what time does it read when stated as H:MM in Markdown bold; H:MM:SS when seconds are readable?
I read **5:31**
